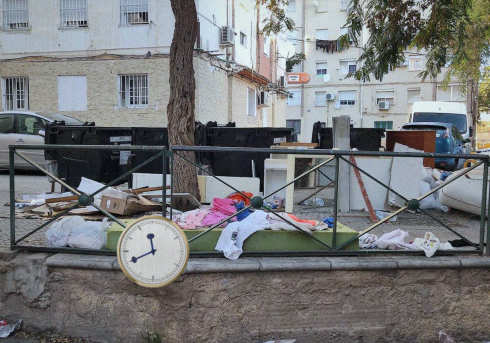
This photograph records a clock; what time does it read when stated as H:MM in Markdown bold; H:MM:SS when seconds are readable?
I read **11:41**
